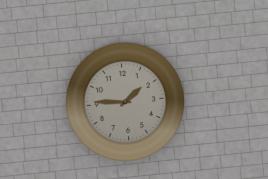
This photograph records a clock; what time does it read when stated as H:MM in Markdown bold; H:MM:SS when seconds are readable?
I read **1:46**
